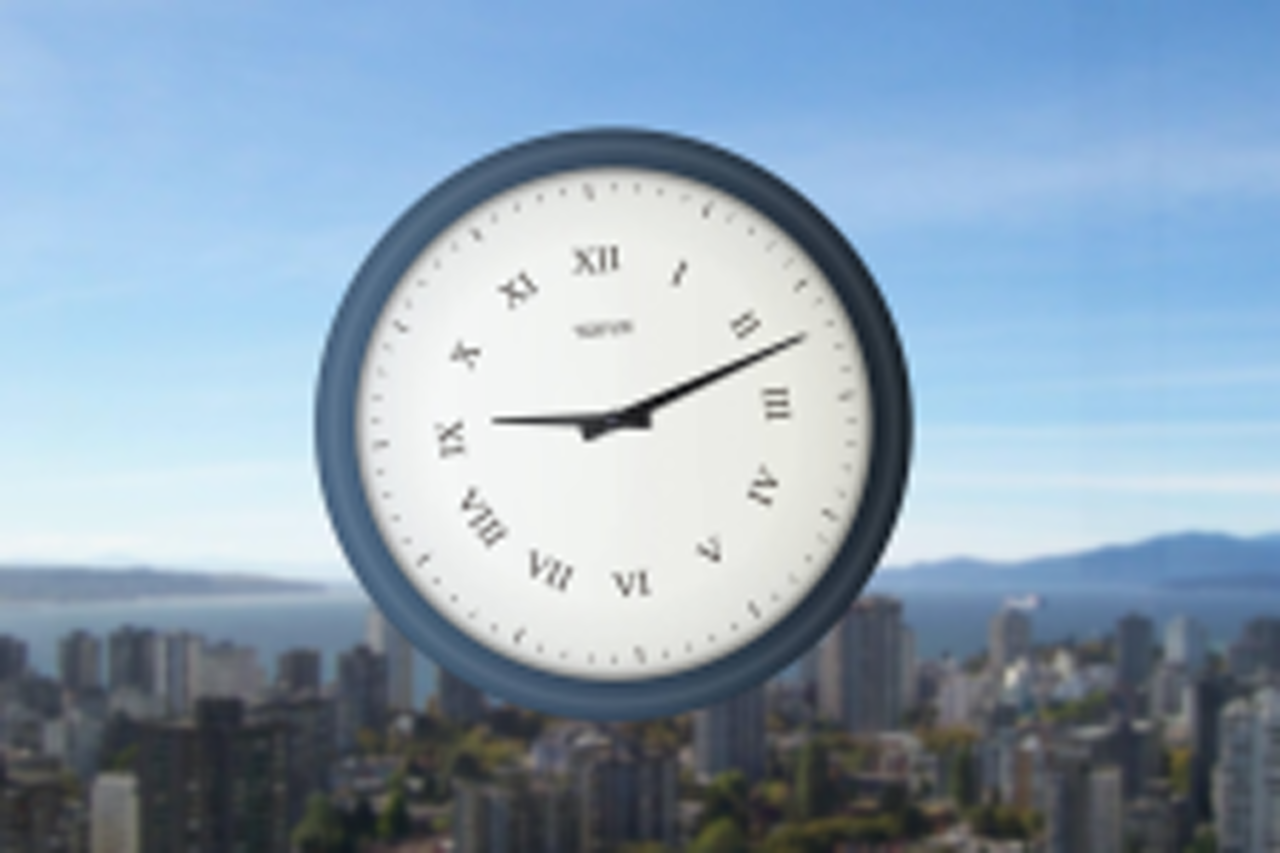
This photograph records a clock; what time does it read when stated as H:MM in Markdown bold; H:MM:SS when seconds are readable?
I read **9:12**
